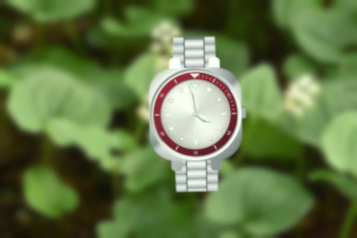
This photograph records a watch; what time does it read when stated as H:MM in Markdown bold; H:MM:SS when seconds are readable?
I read **3:58**
